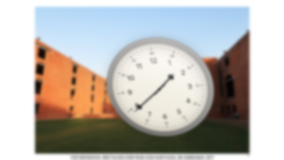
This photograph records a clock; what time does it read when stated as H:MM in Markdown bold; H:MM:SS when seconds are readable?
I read **1:39**
